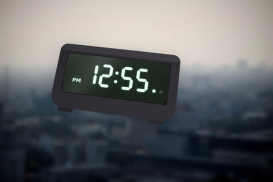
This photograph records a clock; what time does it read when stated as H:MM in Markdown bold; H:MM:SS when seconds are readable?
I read **12:55**
